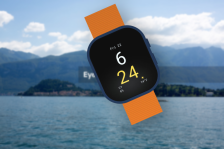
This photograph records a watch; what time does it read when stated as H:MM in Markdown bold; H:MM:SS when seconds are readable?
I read **6:24**
